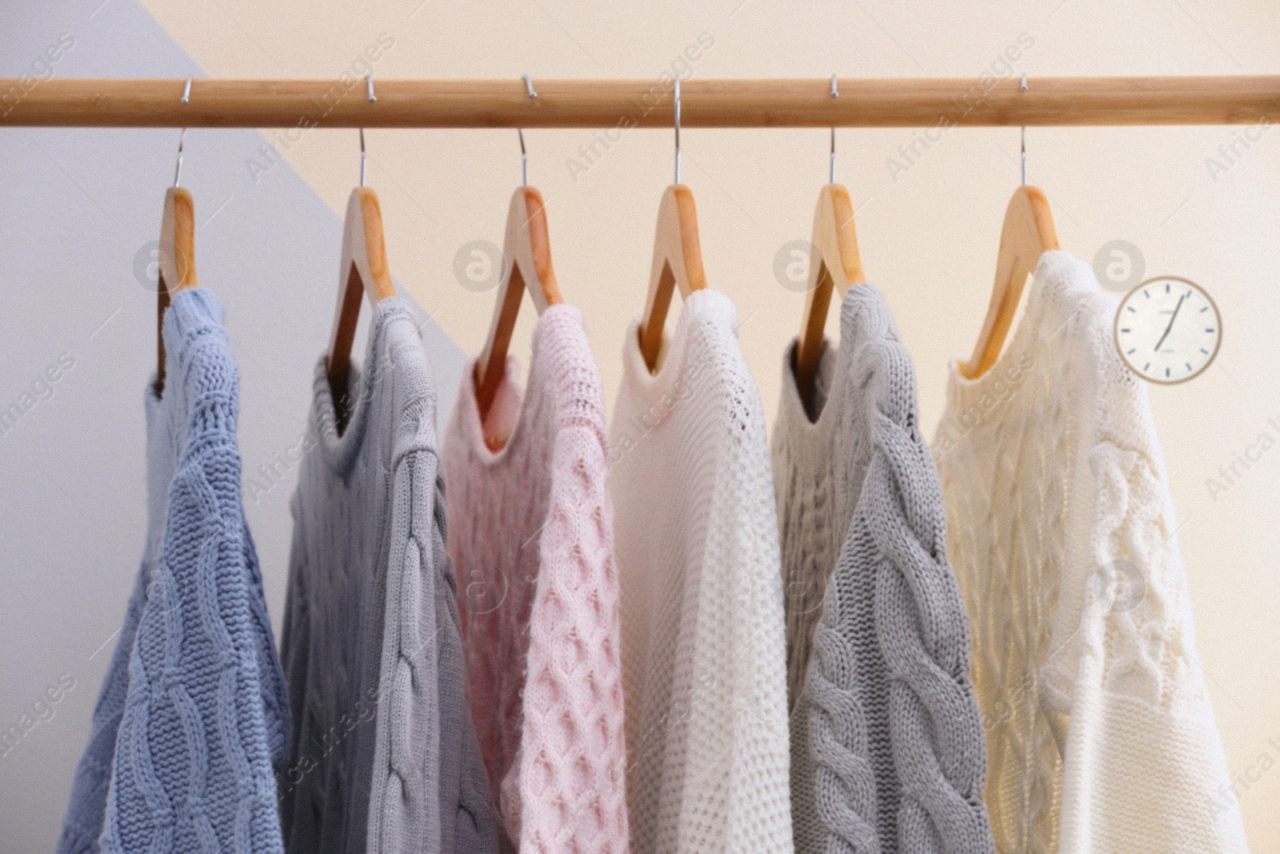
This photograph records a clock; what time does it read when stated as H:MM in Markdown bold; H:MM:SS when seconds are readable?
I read **7:04**
